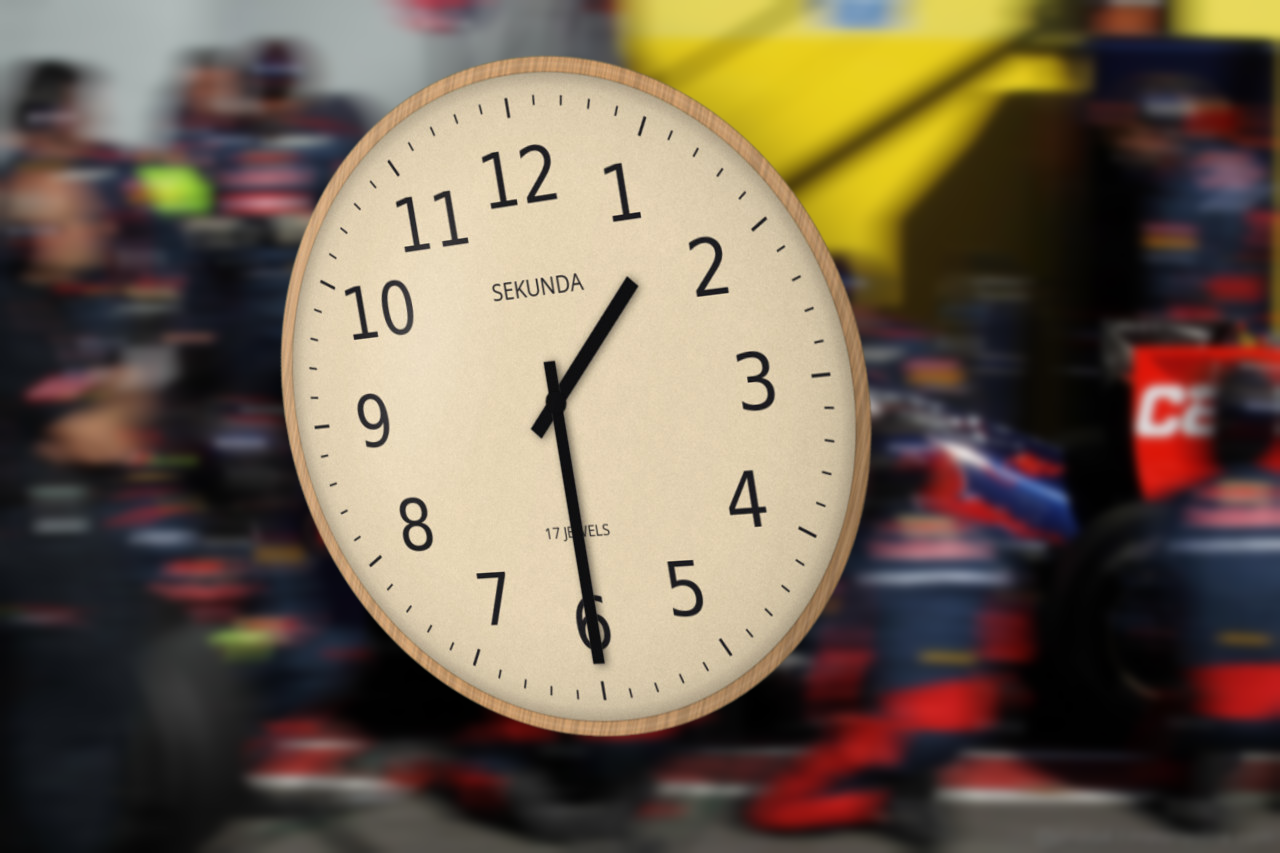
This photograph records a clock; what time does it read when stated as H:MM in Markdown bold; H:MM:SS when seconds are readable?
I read **1:30**
